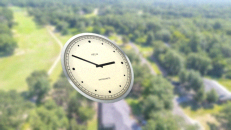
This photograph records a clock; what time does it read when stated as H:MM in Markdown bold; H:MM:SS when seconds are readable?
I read **2:50**
